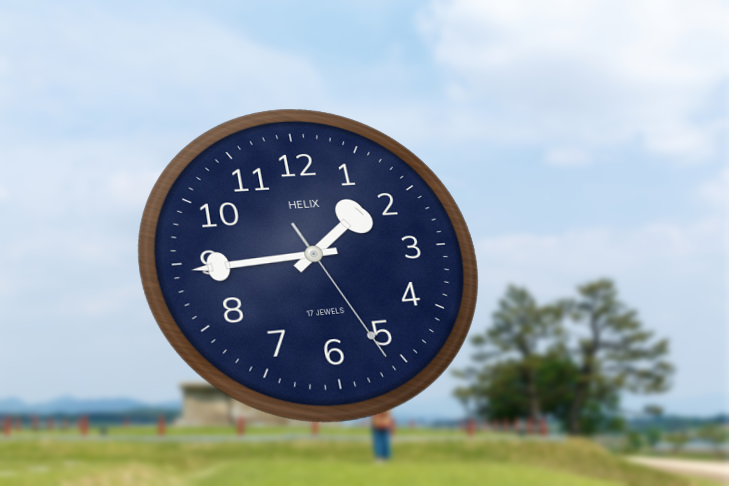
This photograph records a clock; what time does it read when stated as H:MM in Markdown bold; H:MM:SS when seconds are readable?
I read **1:44:26**
